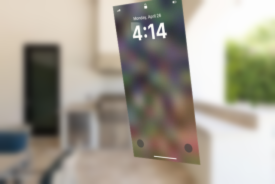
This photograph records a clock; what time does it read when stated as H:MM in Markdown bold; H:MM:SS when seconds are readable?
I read **4:14**
